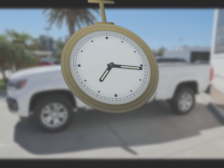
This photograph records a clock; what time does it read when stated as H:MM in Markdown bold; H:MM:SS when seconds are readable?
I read **7:16**
